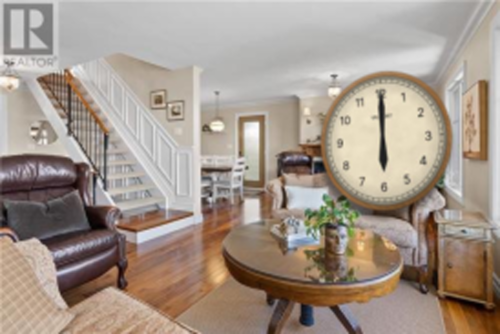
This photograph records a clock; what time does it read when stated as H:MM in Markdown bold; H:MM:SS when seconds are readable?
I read **6:00**
